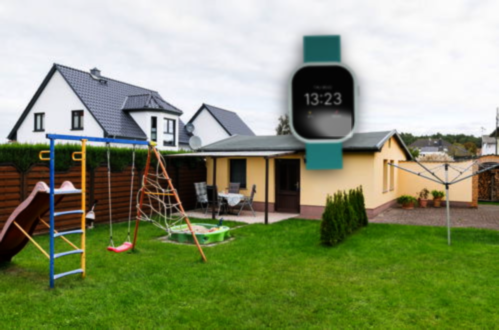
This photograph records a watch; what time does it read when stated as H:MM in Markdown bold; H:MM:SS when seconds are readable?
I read **13:23**
